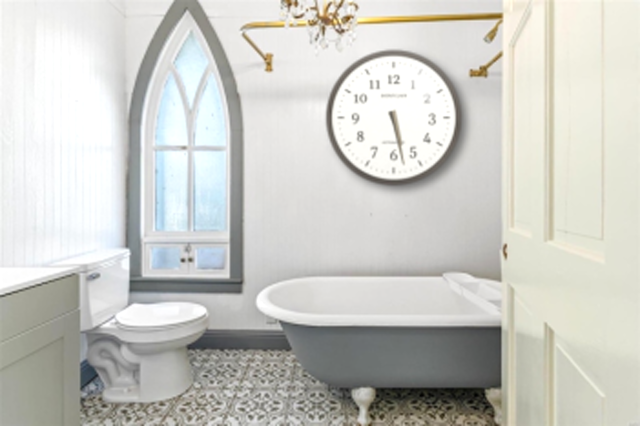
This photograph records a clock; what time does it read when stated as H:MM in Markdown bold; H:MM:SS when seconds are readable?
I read **5:28**
